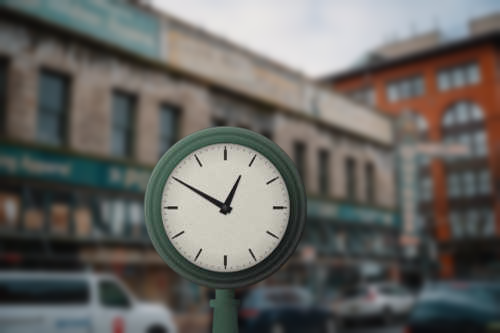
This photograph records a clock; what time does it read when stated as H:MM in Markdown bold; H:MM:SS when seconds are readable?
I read **12:50**
